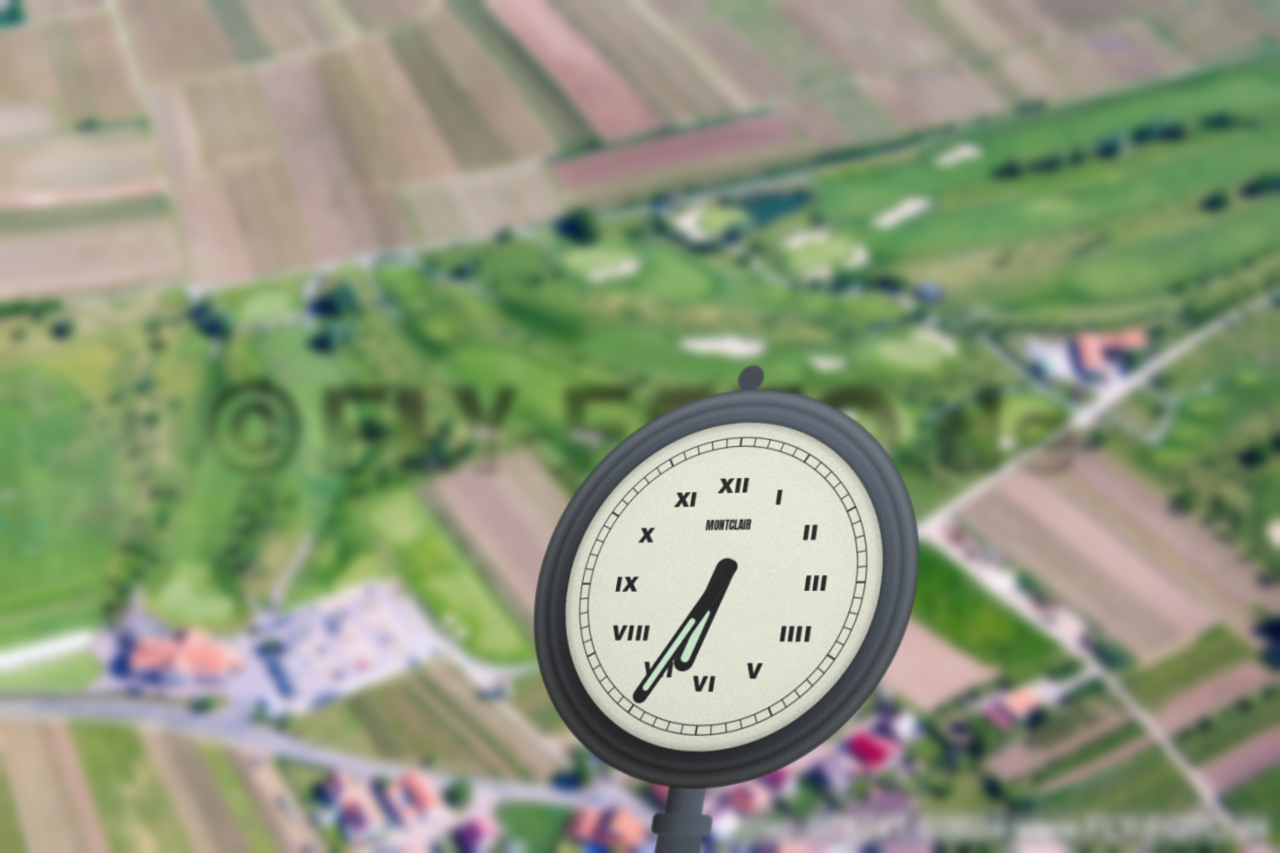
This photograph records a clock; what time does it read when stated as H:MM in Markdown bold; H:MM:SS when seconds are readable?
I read **6:35**
